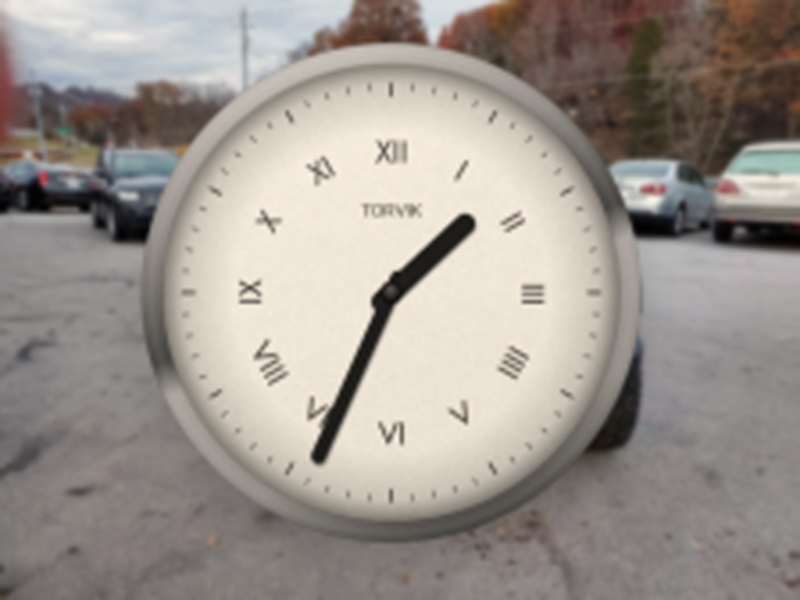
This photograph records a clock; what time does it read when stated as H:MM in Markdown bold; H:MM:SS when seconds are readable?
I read **1:34**
